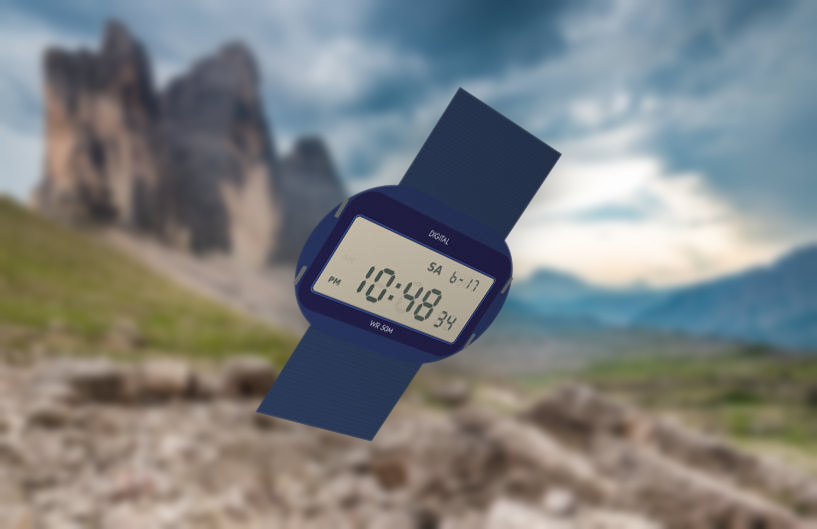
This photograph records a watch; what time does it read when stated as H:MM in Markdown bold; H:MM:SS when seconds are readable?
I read **10:48:34**
